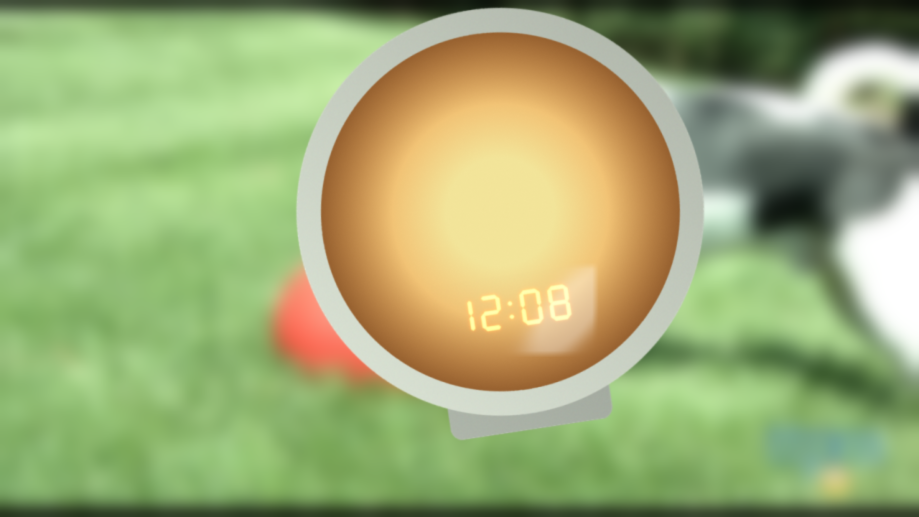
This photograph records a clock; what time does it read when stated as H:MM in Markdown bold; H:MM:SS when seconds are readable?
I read **12:08**
